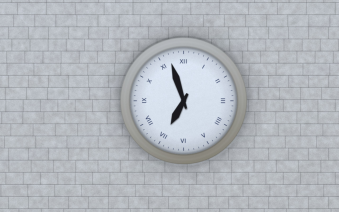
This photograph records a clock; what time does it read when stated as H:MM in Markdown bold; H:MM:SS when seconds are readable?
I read **6:57**
